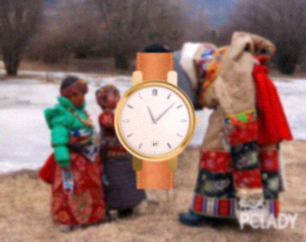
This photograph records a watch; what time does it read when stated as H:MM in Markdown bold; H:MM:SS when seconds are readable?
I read **11:08**
